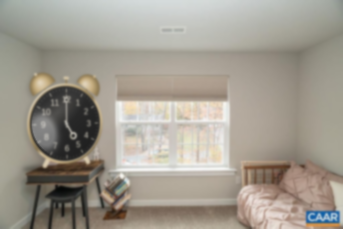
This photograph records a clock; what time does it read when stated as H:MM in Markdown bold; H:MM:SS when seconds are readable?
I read **5:00**
